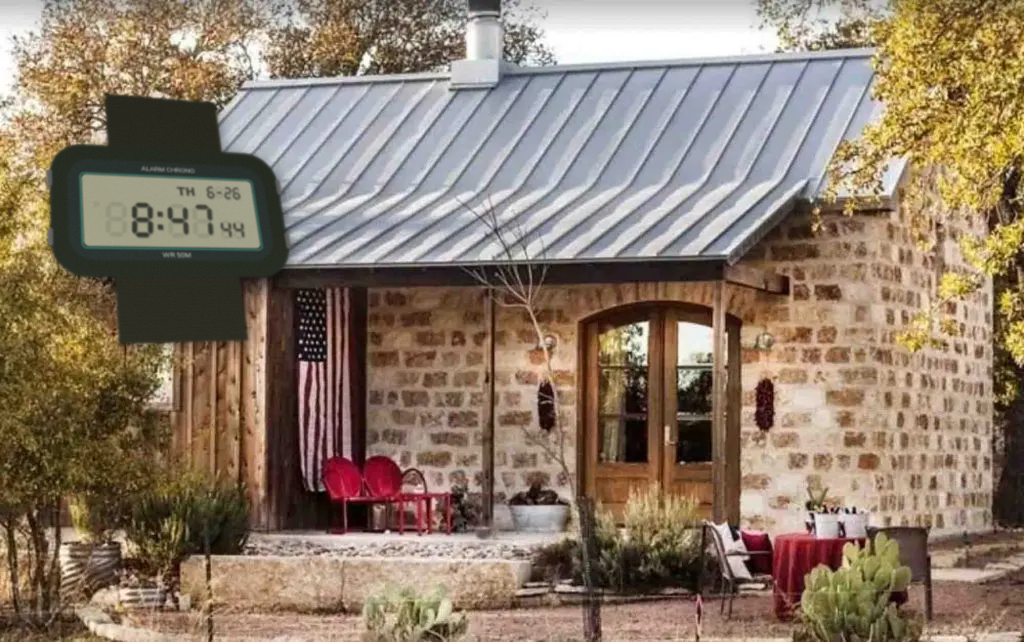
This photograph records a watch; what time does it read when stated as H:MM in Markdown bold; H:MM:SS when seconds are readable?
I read **8:47:44**
